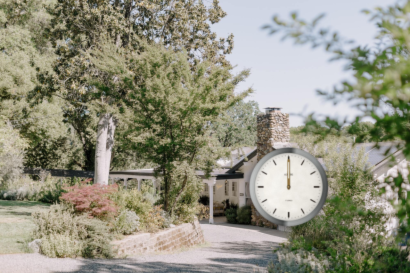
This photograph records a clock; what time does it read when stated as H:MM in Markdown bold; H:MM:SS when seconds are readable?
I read **12:00**
